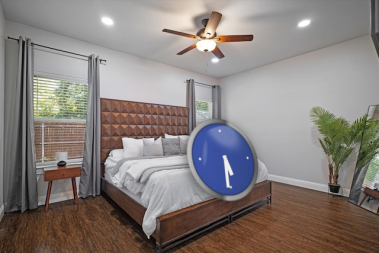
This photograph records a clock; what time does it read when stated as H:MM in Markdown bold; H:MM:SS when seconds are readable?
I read **5:31**
